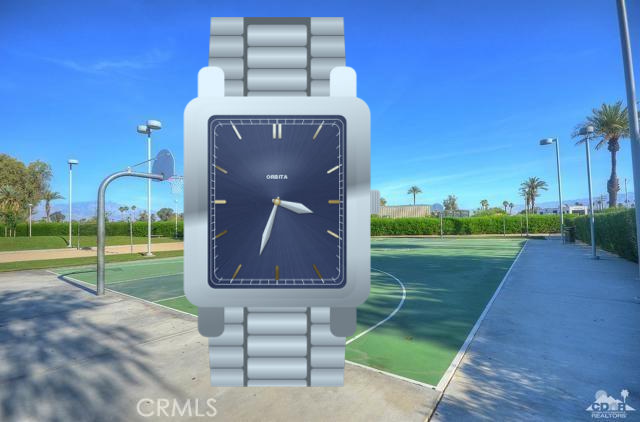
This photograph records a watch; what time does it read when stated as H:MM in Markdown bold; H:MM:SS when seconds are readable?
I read **3:33**
